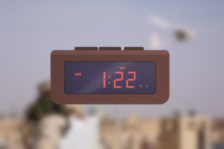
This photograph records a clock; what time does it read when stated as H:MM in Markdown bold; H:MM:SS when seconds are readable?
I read **1:22**
